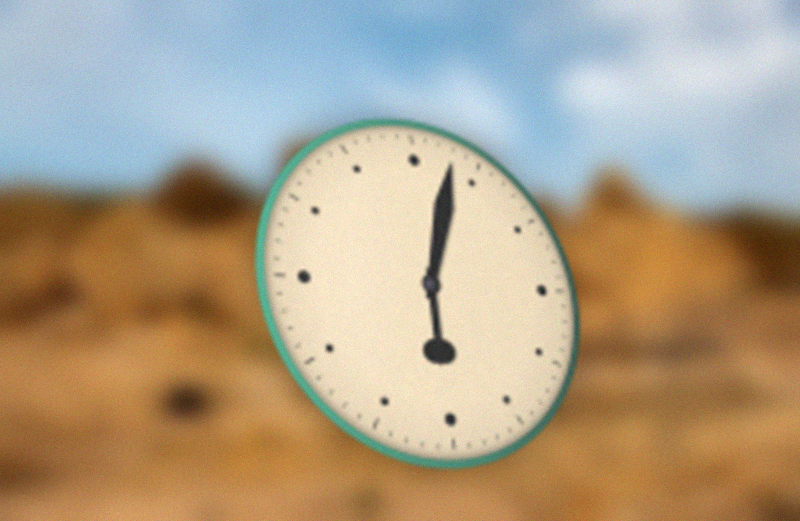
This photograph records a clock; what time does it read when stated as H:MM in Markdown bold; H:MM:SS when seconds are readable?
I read **6:03**
